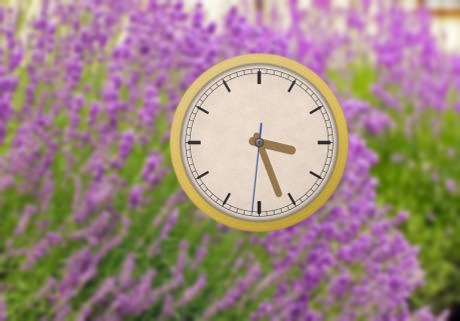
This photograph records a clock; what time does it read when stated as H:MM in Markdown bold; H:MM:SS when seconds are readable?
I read **3:26:31**
